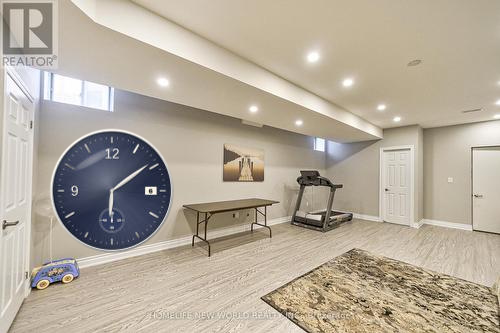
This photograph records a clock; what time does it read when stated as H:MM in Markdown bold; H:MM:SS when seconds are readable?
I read **6:09**
